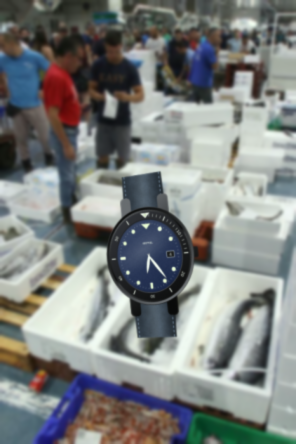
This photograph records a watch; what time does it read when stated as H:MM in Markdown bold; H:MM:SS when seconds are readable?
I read **6:24**
